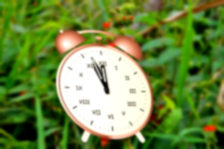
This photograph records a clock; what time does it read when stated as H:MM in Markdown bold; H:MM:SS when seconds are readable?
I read **11:57**
